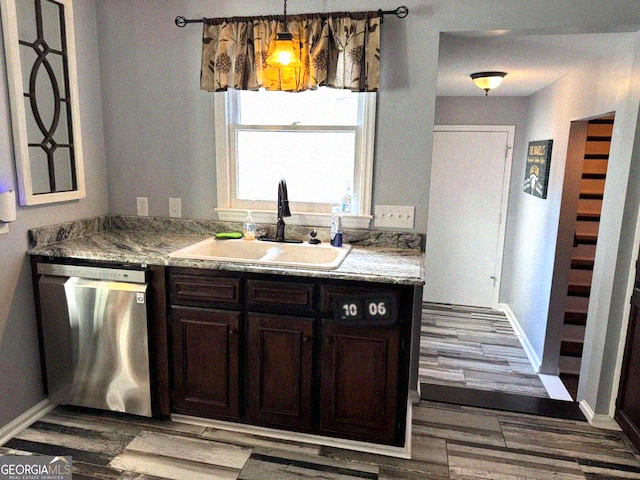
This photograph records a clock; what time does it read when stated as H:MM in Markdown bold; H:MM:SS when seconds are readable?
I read **10:06**
